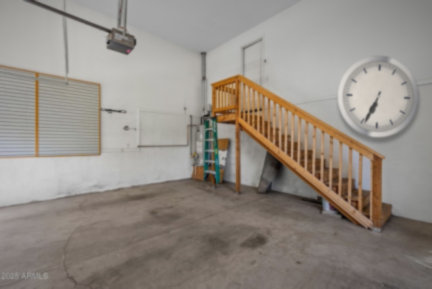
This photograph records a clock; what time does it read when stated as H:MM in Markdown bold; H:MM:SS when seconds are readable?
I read **6:34**
